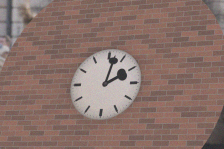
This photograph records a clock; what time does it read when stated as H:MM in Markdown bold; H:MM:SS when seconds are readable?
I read **2:02**
